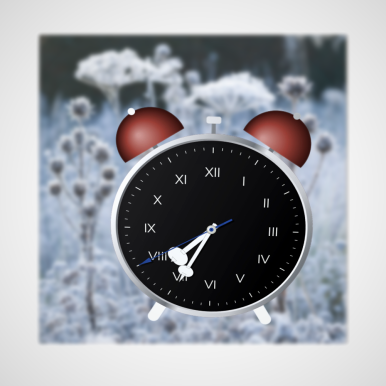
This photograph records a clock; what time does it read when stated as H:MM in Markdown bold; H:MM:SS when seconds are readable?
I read **7:34:40**
